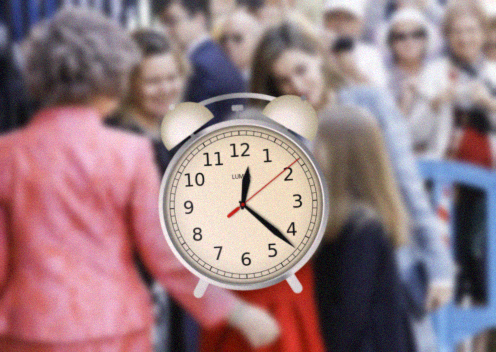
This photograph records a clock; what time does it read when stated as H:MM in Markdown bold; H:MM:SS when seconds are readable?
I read **12:22:09**
